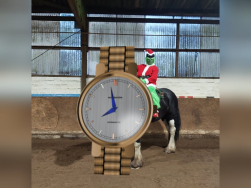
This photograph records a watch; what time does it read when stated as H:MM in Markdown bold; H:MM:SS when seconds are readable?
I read **7:58**
